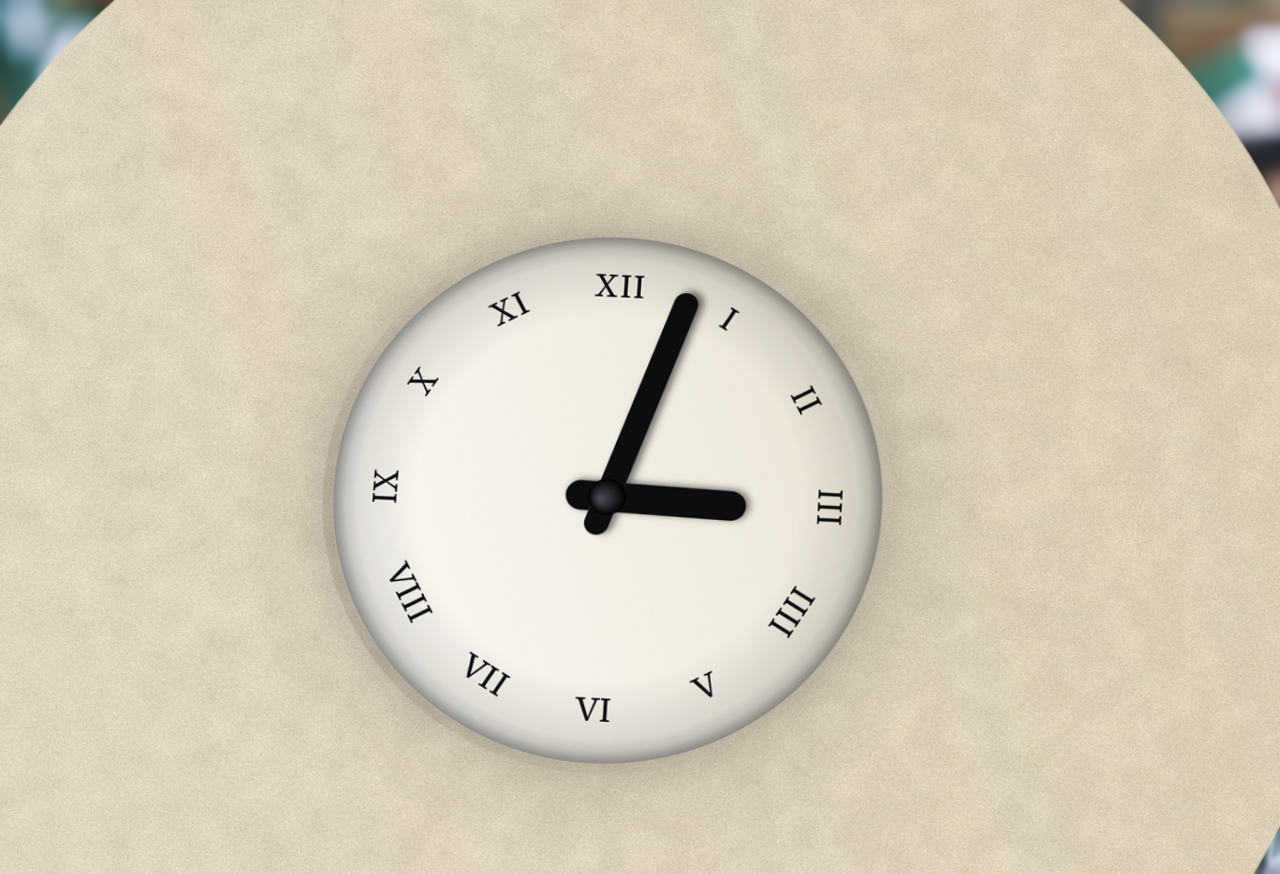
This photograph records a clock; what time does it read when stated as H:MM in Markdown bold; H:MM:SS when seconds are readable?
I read **3:03**
